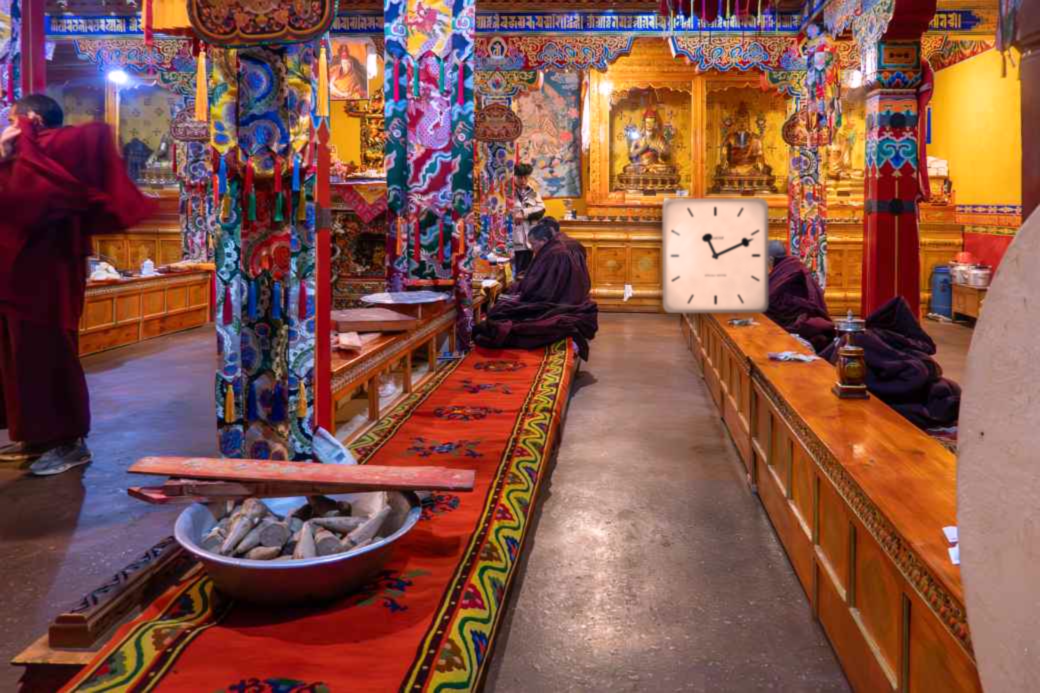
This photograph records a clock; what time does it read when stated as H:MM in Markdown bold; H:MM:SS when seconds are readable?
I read **11:11**
